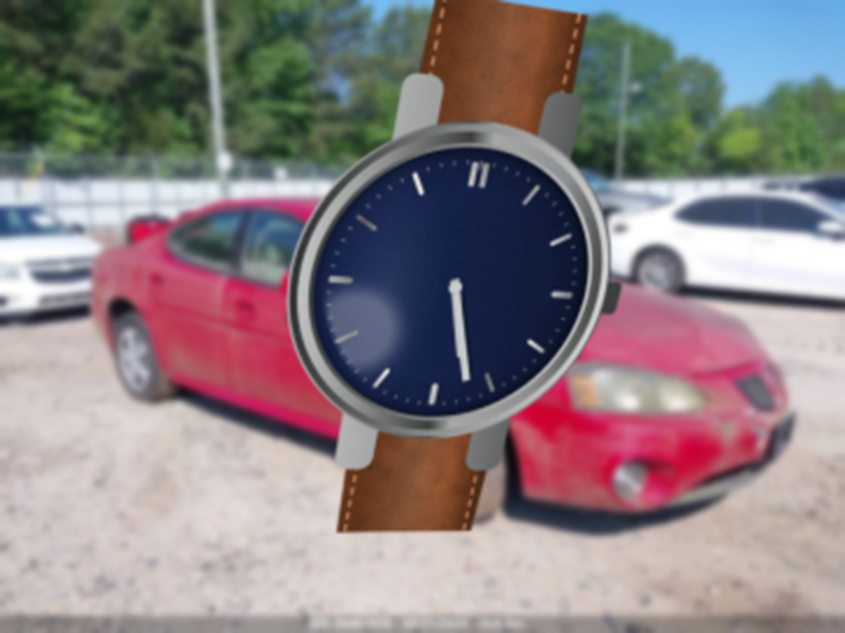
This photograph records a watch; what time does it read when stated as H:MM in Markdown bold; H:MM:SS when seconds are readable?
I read **5:27**
